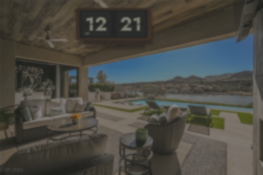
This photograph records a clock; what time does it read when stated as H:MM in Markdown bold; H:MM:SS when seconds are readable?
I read **12:21**
